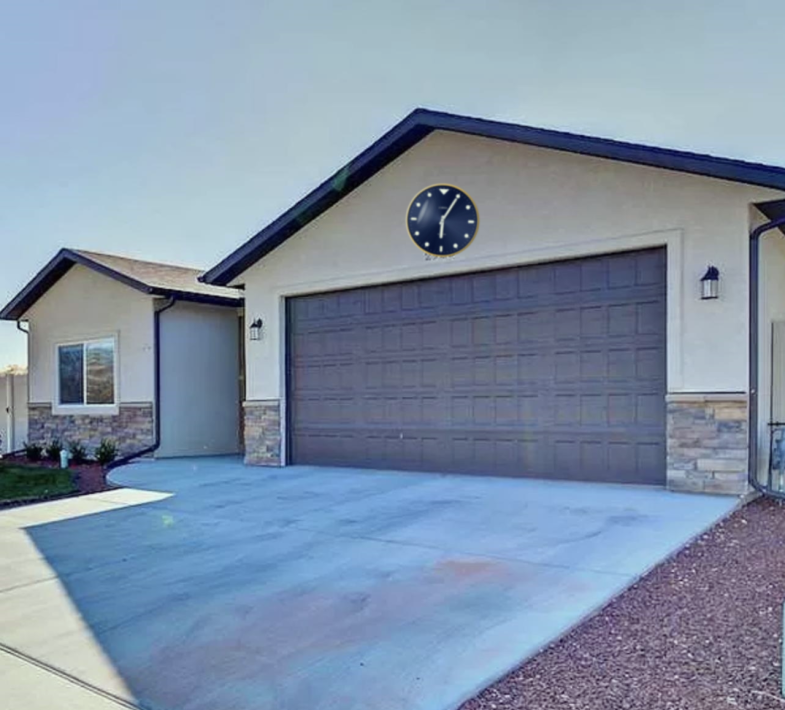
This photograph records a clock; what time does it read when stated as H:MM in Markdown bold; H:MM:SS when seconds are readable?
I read **6:05**
